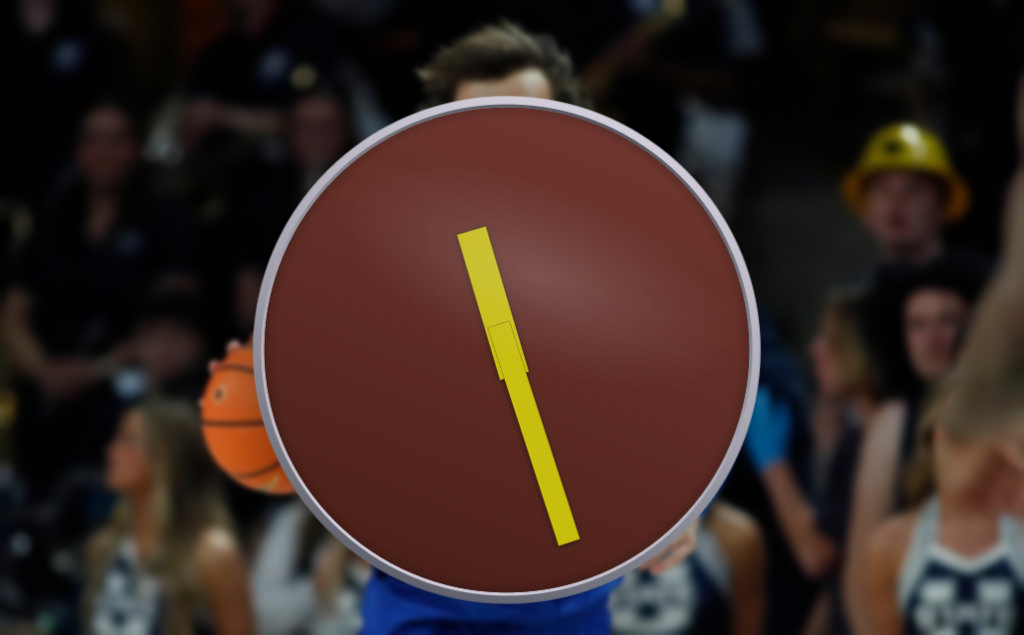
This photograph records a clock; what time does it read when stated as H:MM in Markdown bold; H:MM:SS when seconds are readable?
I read **11:27**
